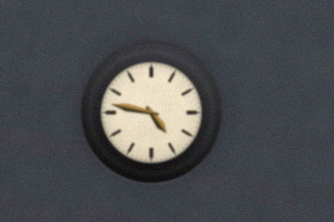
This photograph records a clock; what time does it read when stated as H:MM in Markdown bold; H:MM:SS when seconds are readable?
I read **4:47**
